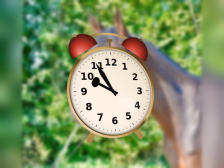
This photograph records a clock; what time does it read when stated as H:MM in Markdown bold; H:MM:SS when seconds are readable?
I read **9:55**
